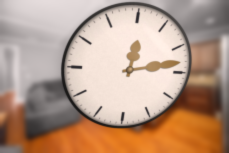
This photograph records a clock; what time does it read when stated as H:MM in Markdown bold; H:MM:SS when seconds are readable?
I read **12:13**
